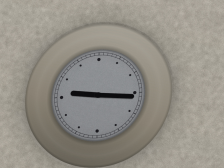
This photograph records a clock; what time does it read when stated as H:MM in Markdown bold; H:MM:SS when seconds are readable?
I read **9:16**
